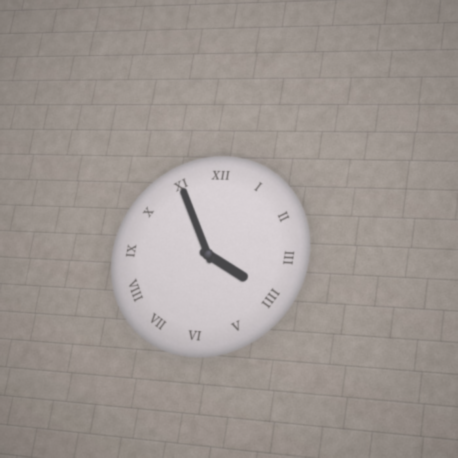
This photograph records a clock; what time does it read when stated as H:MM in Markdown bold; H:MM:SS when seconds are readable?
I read **3:55**
